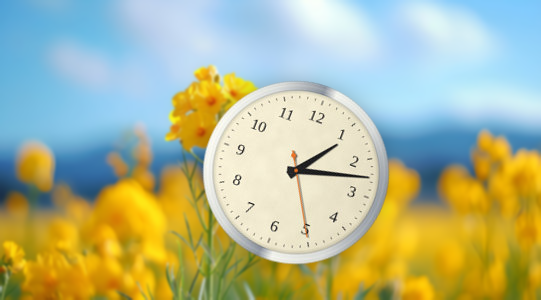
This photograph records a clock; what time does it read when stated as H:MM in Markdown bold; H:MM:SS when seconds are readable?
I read **1:12:25**
